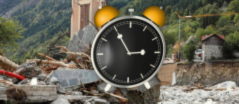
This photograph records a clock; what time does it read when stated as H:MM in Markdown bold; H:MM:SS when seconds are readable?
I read **2:55**
